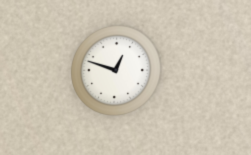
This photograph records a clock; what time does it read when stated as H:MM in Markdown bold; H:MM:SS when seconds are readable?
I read **12:48**
